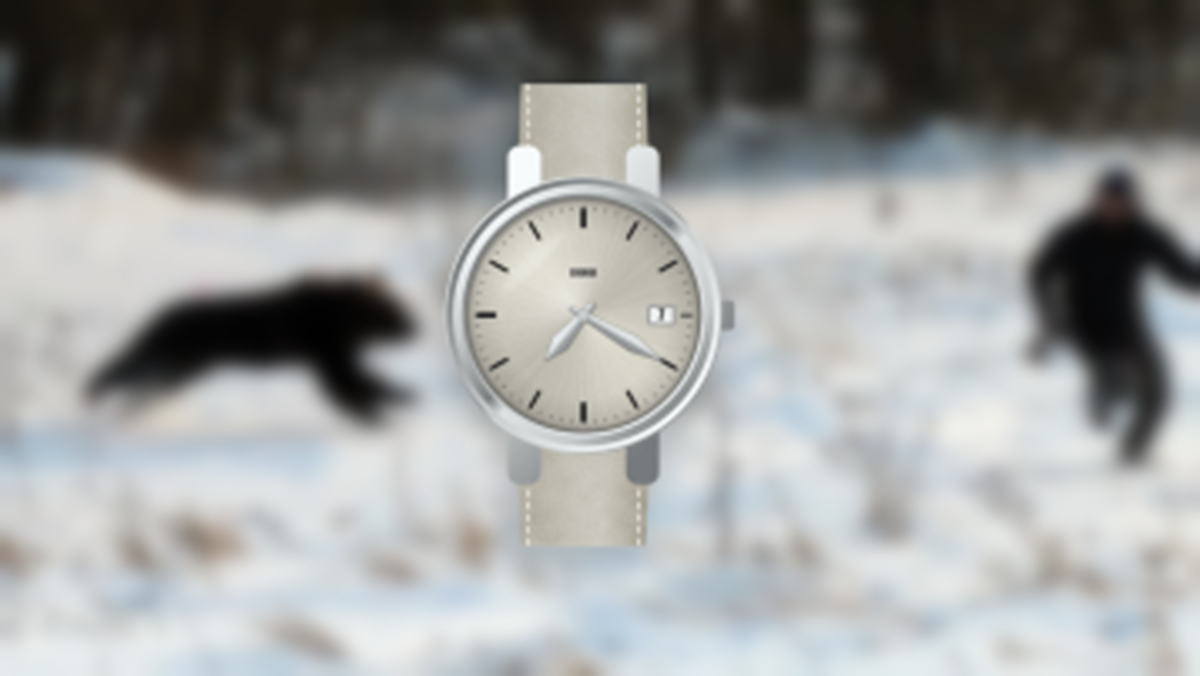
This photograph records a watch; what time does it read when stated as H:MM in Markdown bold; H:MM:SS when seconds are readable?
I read **7:20**
